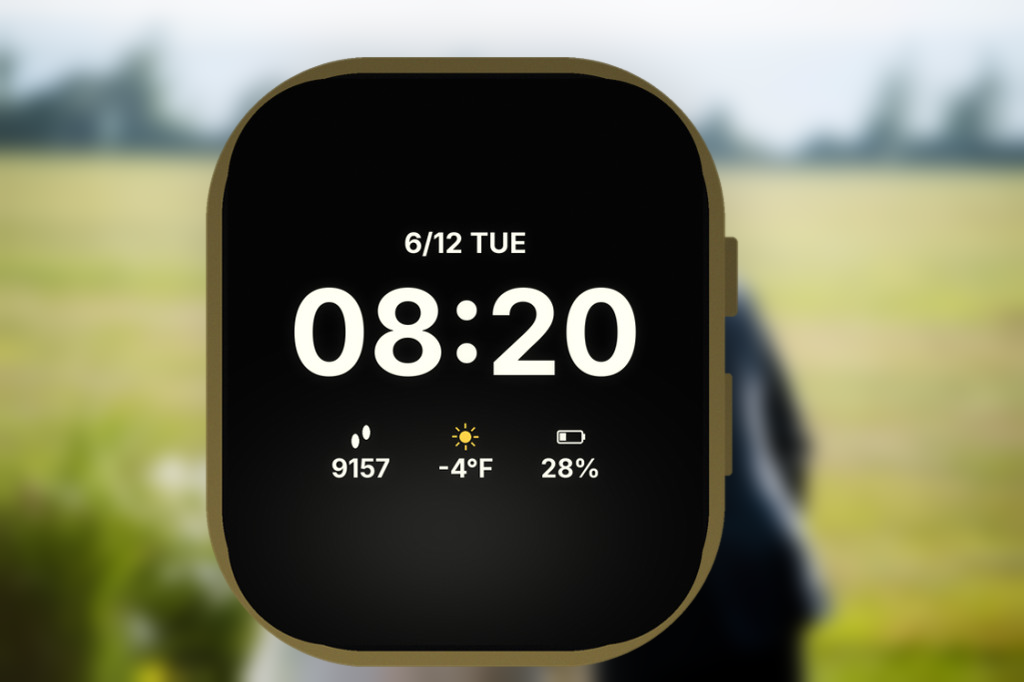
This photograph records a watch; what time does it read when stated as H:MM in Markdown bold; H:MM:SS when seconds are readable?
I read **8:20**
